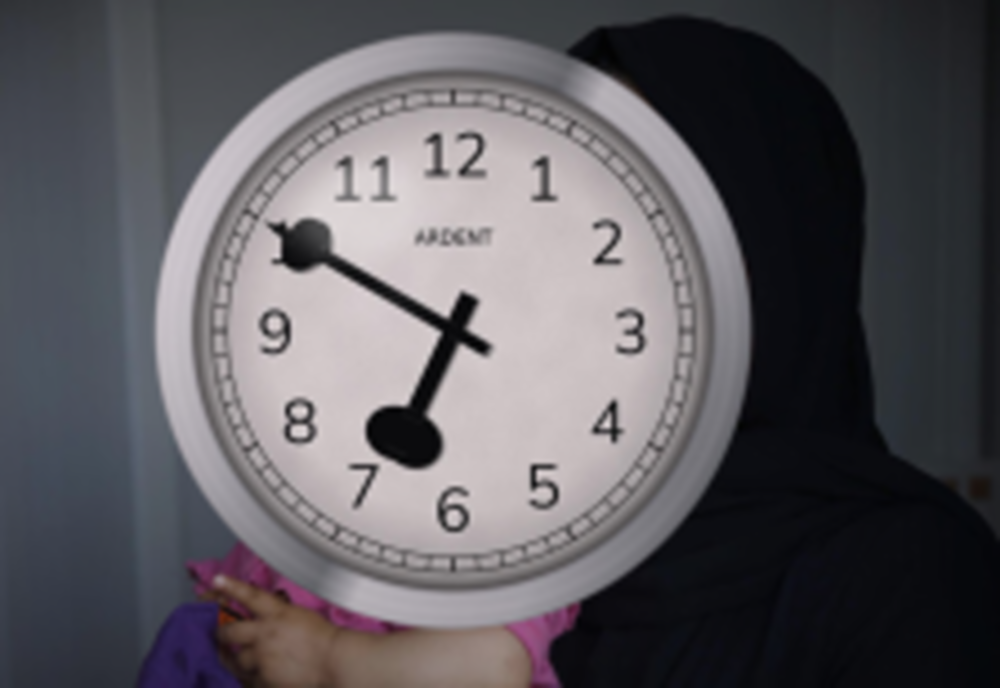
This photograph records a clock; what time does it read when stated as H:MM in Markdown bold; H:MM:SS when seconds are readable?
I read **6:50**
